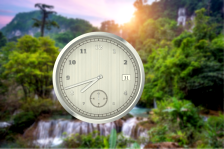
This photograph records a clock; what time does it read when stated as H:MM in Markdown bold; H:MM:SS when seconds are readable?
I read **7:42**
